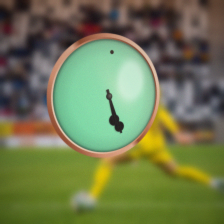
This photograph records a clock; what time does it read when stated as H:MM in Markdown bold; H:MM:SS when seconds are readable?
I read **5:26**
